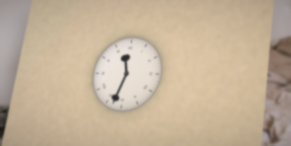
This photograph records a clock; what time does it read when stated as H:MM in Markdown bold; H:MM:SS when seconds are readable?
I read **11:33**
